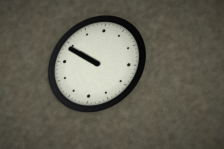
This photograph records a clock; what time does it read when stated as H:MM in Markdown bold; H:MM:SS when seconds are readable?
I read **9:49**
